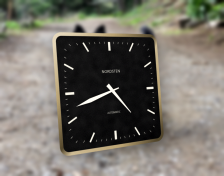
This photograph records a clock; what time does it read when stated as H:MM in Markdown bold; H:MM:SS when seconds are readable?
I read **4:42**
